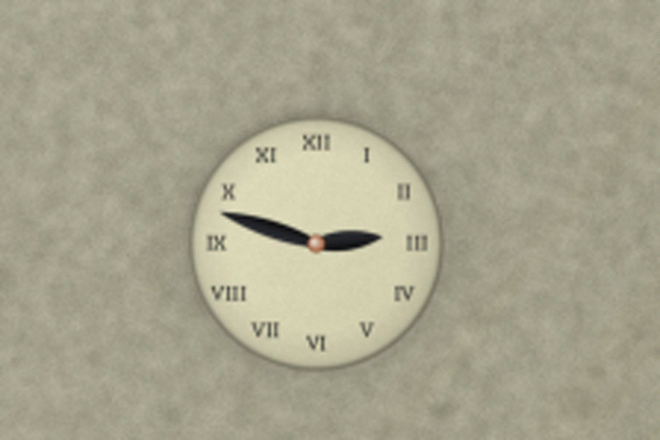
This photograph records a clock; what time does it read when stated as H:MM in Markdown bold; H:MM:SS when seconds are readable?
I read **2:48**
